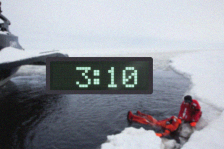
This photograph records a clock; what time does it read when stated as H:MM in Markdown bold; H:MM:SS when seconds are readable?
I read **3:10**
